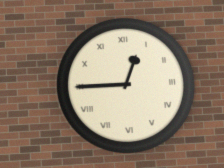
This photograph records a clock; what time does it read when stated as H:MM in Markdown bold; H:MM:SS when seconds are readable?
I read **12:45**
